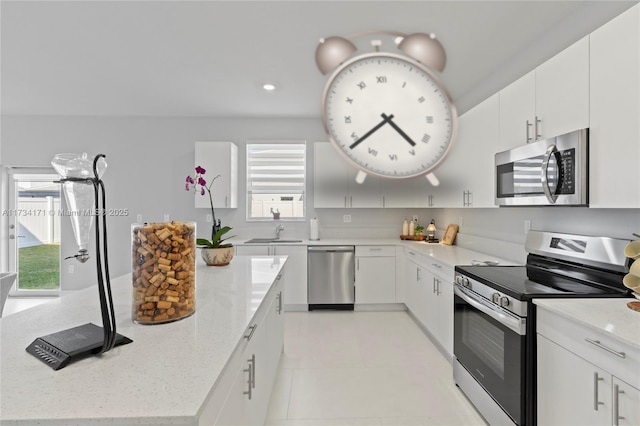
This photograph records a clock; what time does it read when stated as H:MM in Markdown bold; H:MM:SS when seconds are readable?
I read **4:39**
